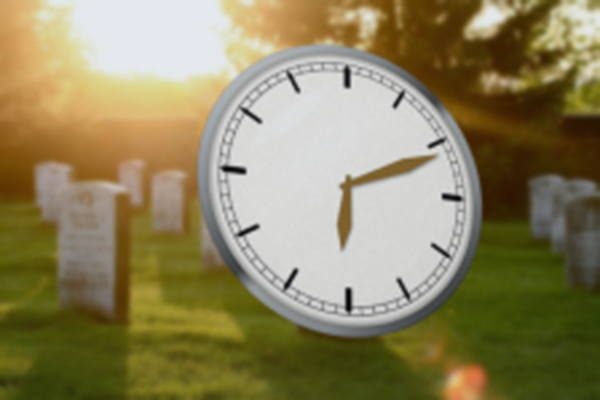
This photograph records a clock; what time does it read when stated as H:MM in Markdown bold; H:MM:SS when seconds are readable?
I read **6:11**
